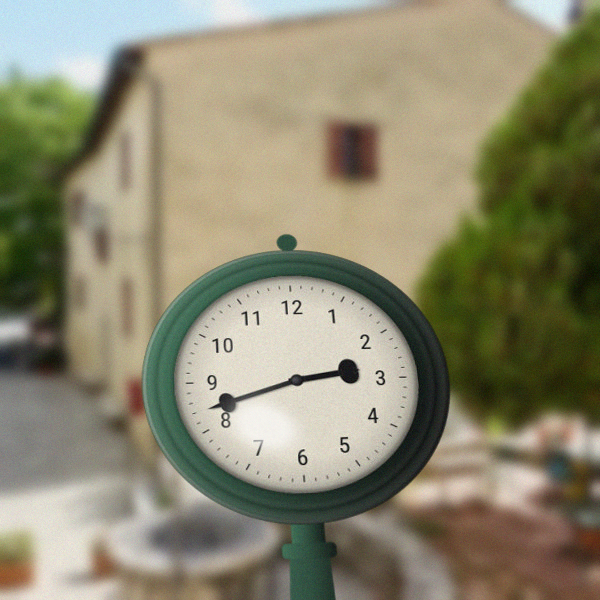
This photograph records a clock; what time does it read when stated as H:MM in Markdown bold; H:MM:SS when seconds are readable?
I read **2:42**
